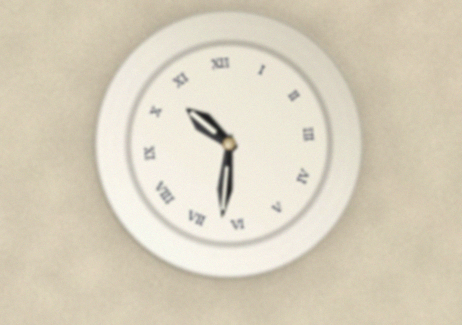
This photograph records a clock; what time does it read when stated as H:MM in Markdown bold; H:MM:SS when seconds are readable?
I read **10:32**
